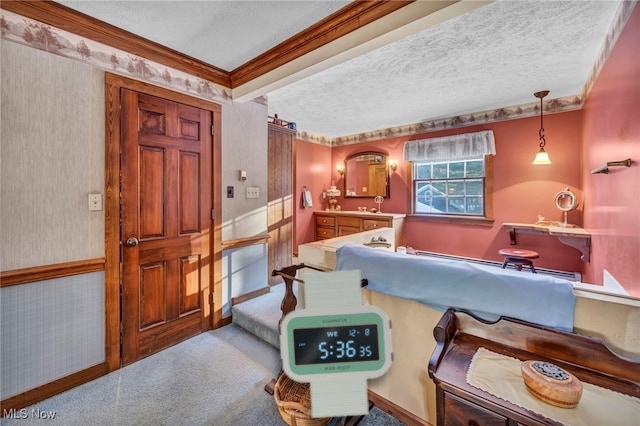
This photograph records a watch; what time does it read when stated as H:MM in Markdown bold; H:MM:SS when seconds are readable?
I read **5:36:35**
